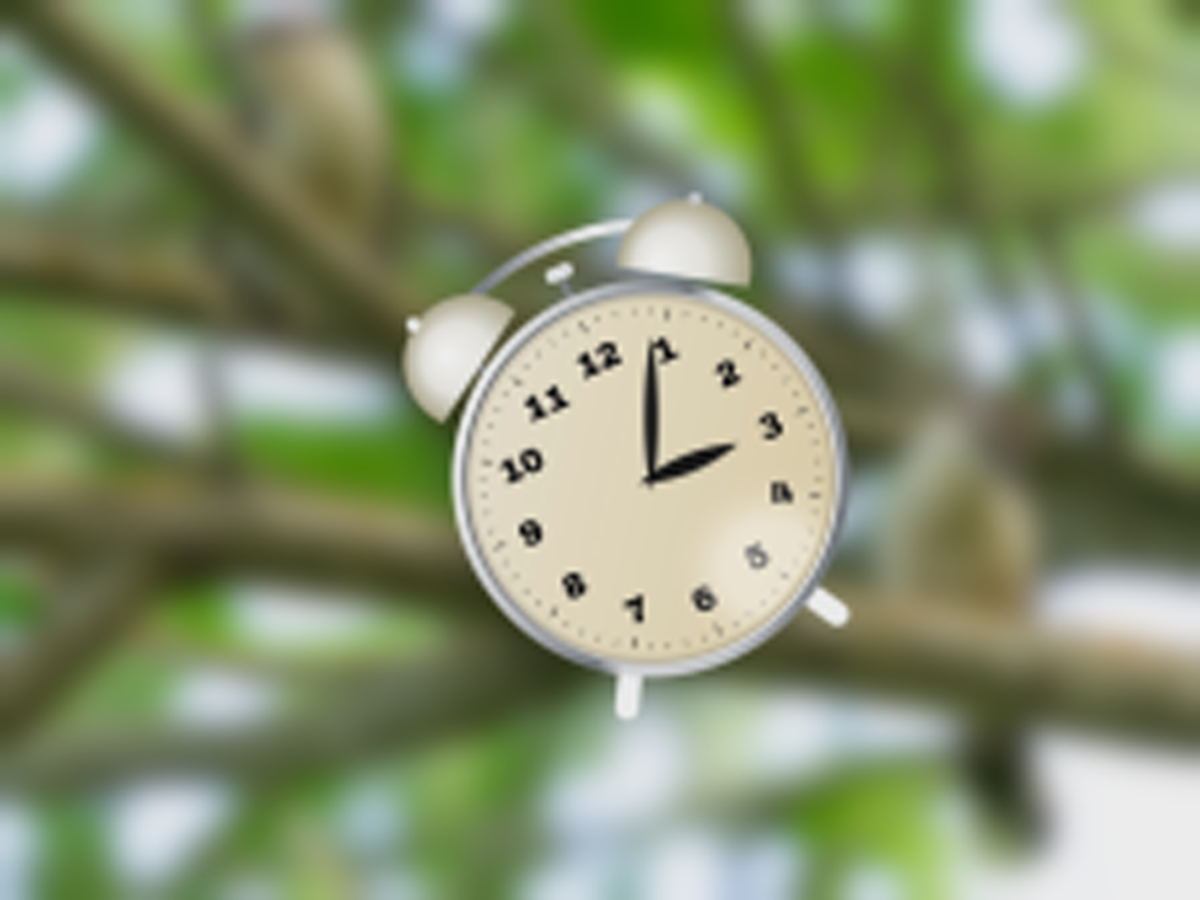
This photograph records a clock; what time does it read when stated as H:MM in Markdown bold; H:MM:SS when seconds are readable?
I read **3:04**
